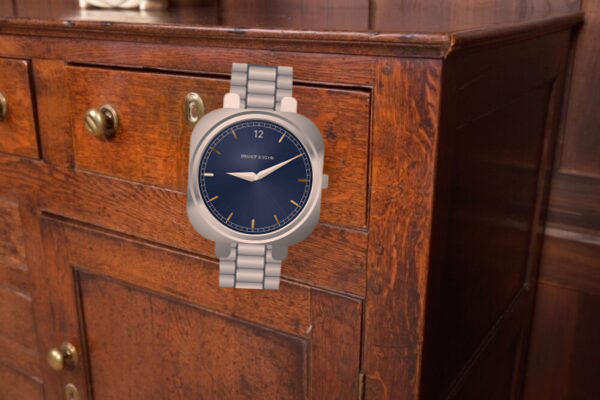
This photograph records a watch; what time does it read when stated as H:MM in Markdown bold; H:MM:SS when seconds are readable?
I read **9:10**
